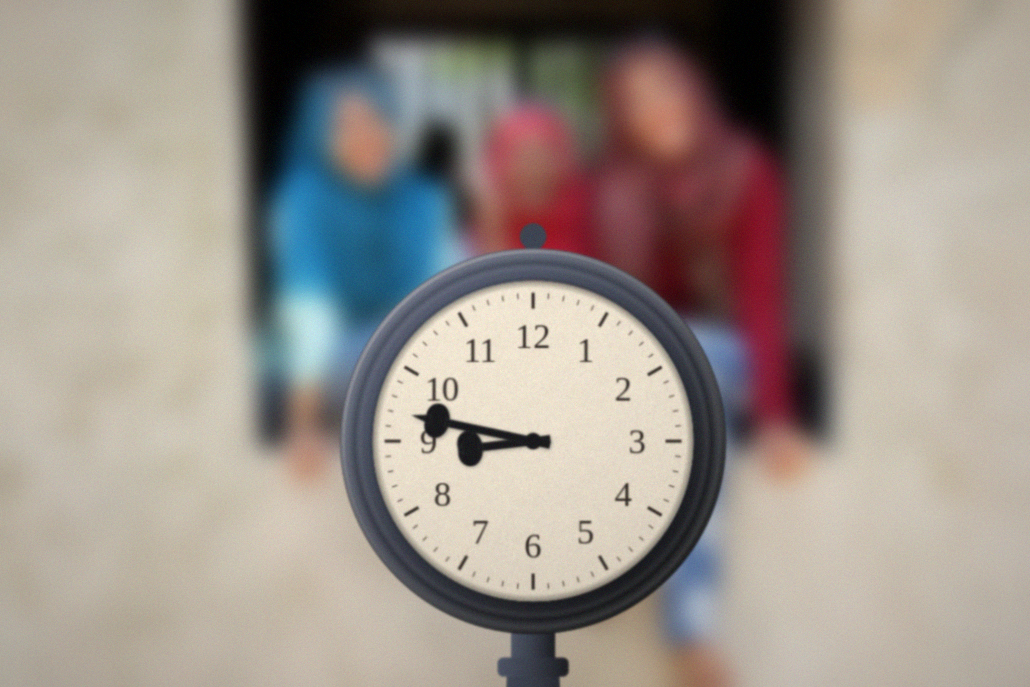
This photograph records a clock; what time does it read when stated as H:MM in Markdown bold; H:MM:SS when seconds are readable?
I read **8:47**
